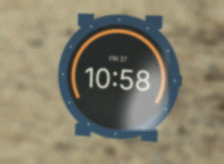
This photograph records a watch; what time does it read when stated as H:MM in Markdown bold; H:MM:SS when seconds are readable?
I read **10:58**
